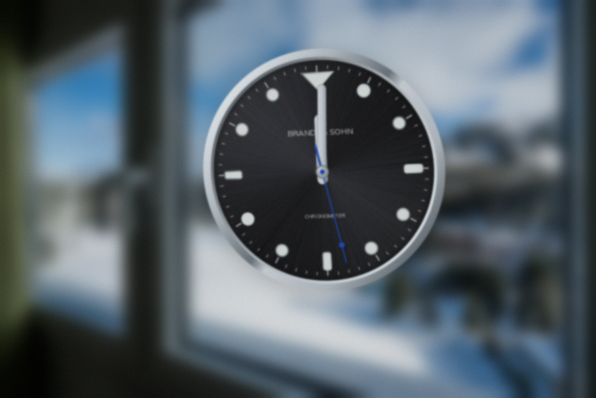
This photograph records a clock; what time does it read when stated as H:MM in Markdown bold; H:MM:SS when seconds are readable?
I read **12:00:28**
